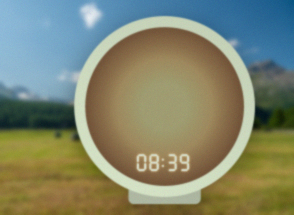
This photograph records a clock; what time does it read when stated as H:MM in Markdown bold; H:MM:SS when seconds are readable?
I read **8:39**
